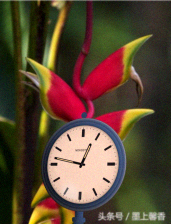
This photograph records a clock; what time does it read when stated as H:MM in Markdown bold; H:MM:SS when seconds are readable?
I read **12:47**
